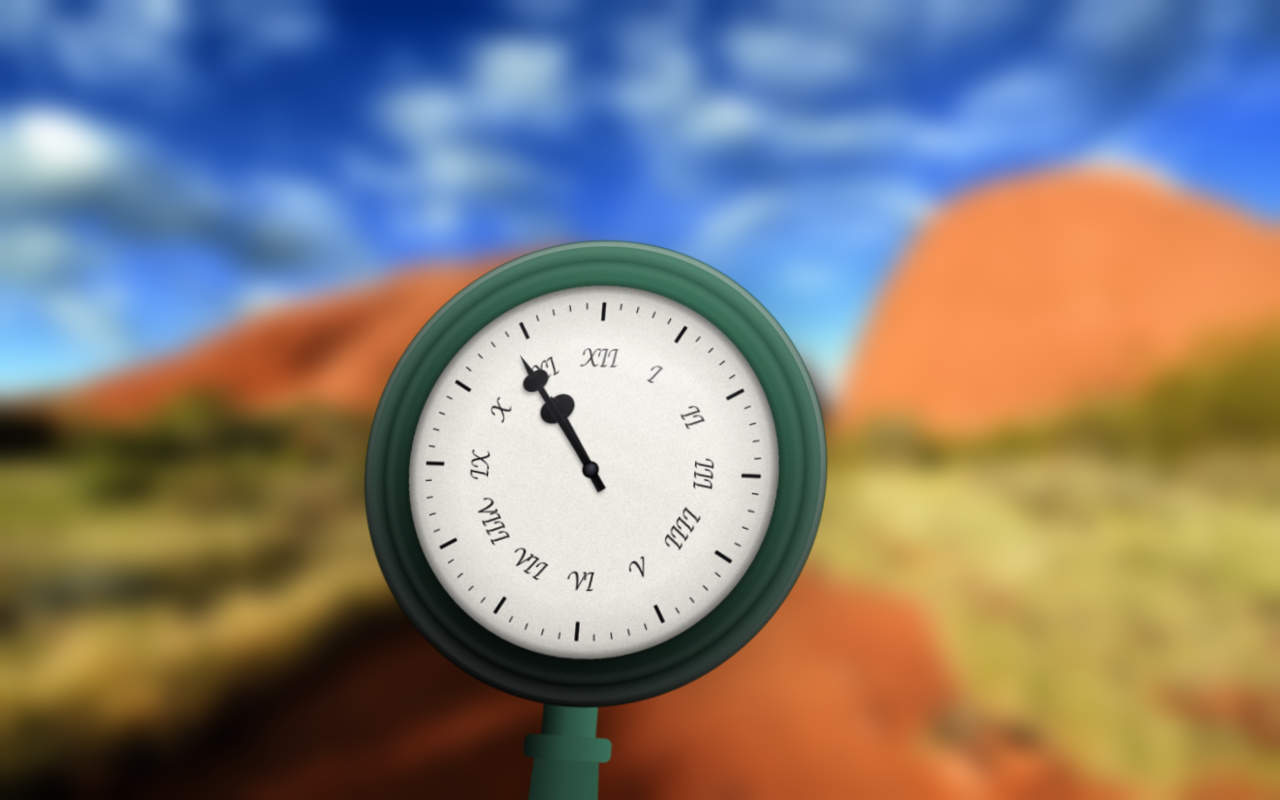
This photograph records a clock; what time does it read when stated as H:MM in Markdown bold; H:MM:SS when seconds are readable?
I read **10:54**
